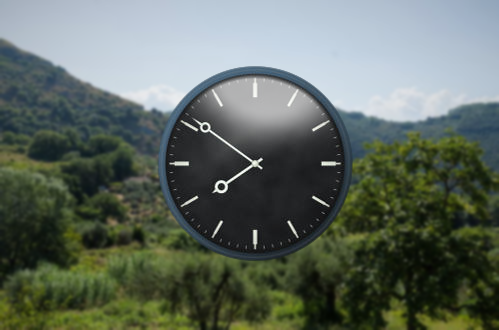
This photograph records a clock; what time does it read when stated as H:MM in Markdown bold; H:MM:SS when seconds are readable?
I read **7:51**
